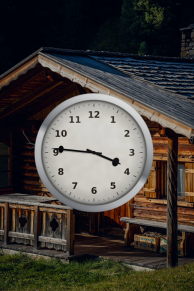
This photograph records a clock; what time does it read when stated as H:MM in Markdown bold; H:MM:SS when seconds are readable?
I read **3:46**
